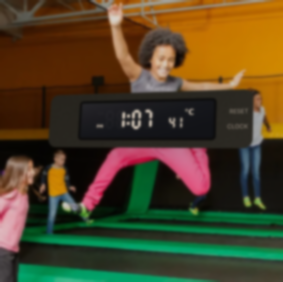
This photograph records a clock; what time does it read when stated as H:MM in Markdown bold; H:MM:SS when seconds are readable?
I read **1:07**
